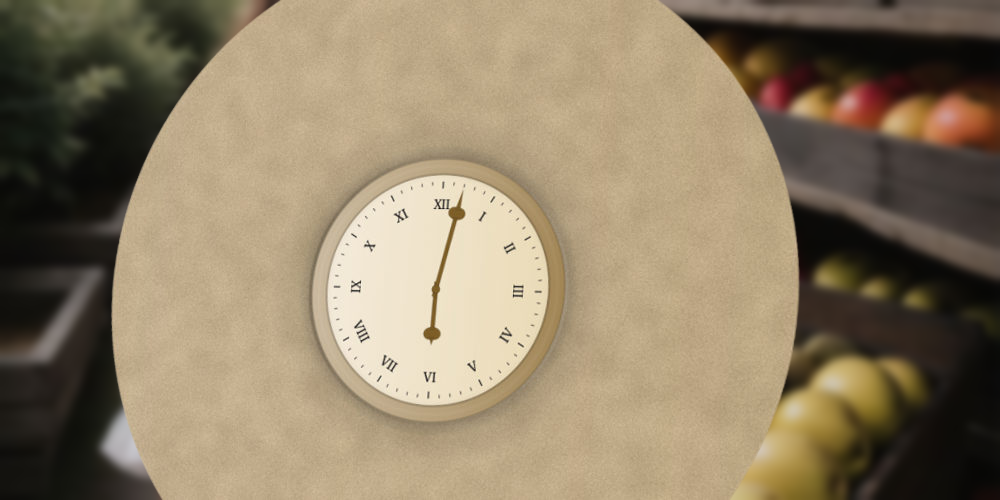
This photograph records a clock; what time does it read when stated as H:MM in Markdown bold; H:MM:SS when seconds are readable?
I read **6:02**
